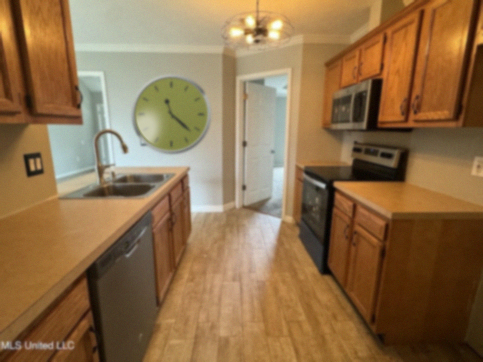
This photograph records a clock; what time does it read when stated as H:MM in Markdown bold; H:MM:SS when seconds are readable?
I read **11:22**
